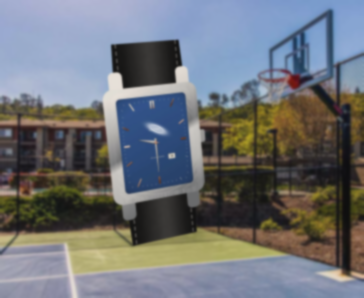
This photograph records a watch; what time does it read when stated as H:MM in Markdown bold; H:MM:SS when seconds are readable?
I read **9:30**
